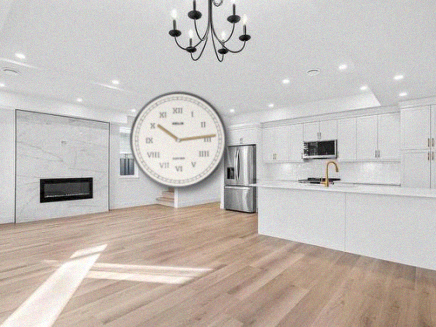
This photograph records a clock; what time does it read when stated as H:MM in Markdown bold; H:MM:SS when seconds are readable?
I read **10:14**
